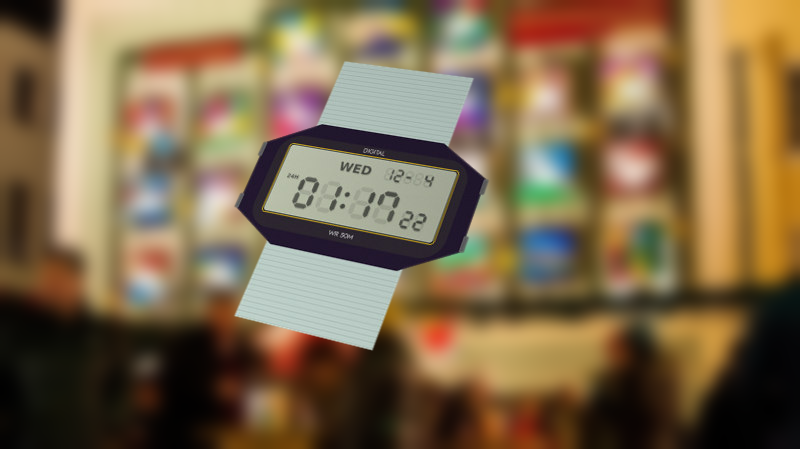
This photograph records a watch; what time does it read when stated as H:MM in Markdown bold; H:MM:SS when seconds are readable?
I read **1:17:22**
